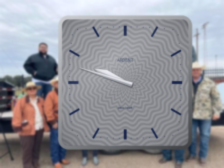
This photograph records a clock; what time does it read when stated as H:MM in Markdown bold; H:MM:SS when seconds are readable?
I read **9:48**
